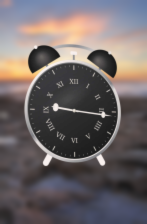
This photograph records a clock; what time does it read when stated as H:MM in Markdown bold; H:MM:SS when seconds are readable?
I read **9:16**
